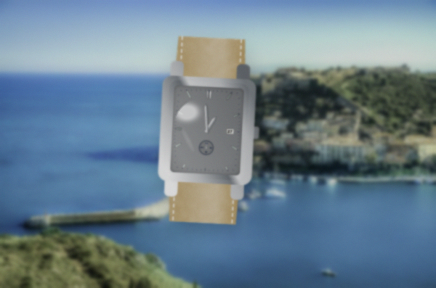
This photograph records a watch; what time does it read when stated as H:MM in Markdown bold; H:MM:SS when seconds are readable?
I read **12:59**
